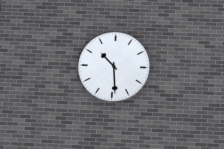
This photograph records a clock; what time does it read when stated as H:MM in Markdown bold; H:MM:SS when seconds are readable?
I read **10:29**
